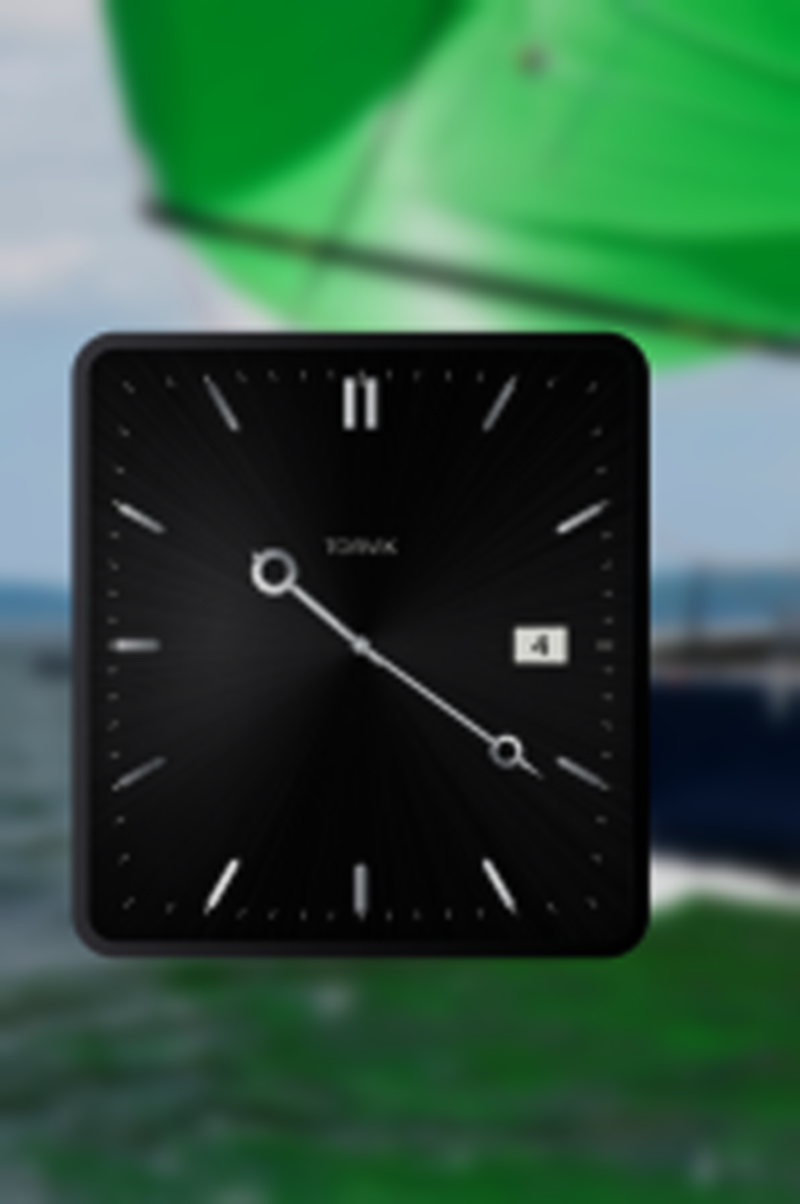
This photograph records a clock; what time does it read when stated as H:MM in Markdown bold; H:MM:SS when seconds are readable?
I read **10:21**
